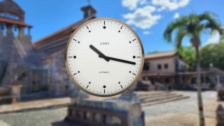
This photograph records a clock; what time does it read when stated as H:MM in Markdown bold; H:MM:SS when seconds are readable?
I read **10:17**
